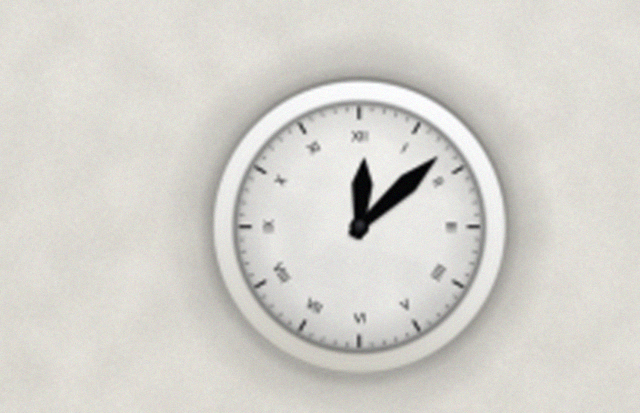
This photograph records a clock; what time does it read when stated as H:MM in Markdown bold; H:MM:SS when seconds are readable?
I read **12:08**
